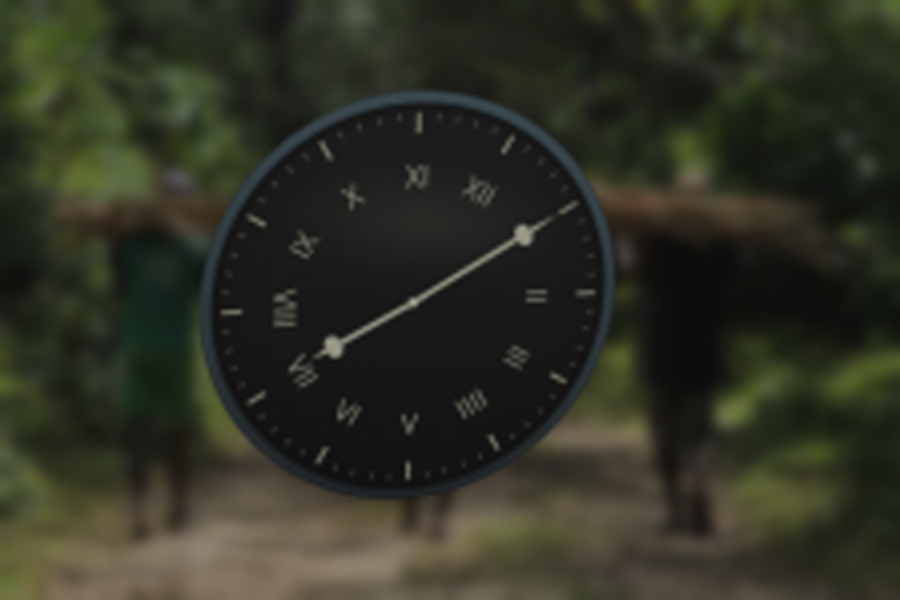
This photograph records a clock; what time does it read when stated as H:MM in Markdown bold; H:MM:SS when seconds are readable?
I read **7:05**
